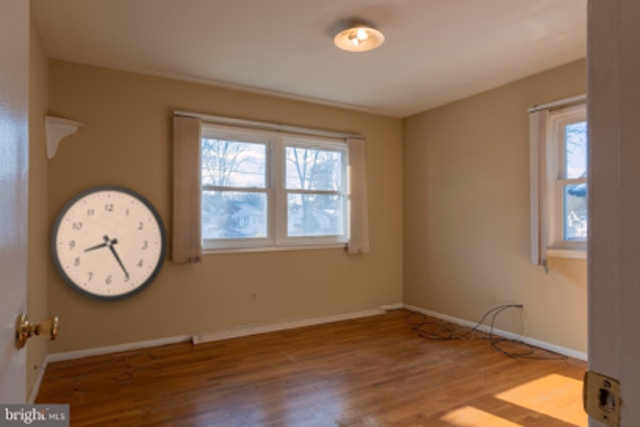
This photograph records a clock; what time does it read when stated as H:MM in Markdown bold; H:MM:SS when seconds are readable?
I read **8:25**
